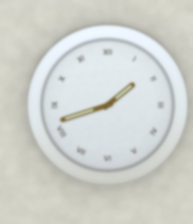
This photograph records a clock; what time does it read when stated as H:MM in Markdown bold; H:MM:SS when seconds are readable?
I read **1:42**
